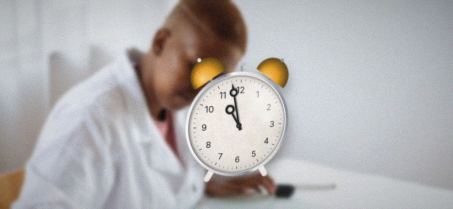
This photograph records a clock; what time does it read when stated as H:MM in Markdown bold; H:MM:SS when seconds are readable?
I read **10:58**
